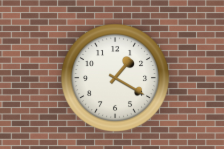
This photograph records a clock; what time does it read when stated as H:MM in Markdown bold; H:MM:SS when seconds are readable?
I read **1:20**
